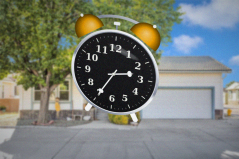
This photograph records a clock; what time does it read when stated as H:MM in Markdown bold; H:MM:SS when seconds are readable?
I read **2:35**
